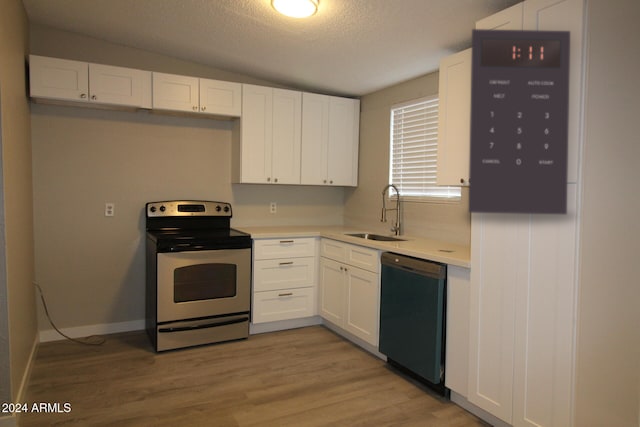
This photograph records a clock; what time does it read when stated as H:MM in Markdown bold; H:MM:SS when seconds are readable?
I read **1:11**
